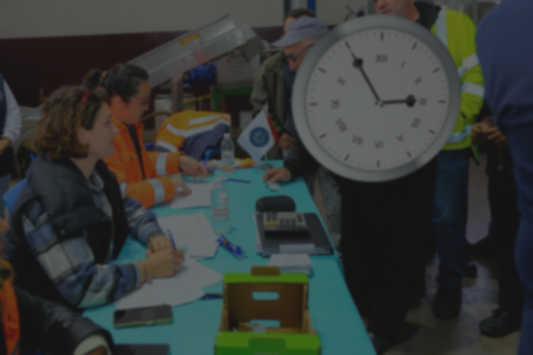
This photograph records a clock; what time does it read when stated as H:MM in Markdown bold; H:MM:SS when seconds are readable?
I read **2:55**
